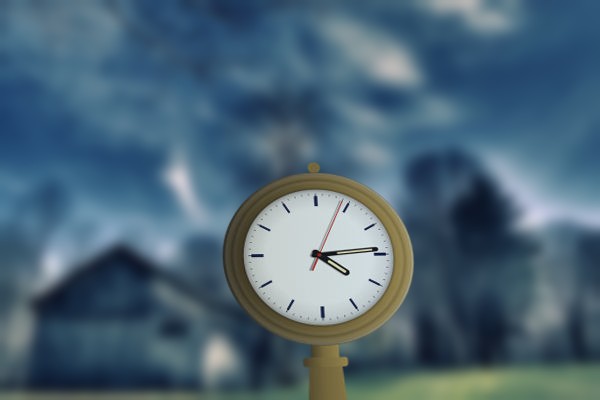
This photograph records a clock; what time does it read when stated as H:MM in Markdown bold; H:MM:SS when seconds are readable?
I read **4:14:04**
